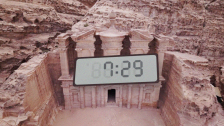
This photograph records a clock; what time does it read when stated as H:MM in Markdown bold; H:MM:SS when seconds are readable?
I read **7:29**
